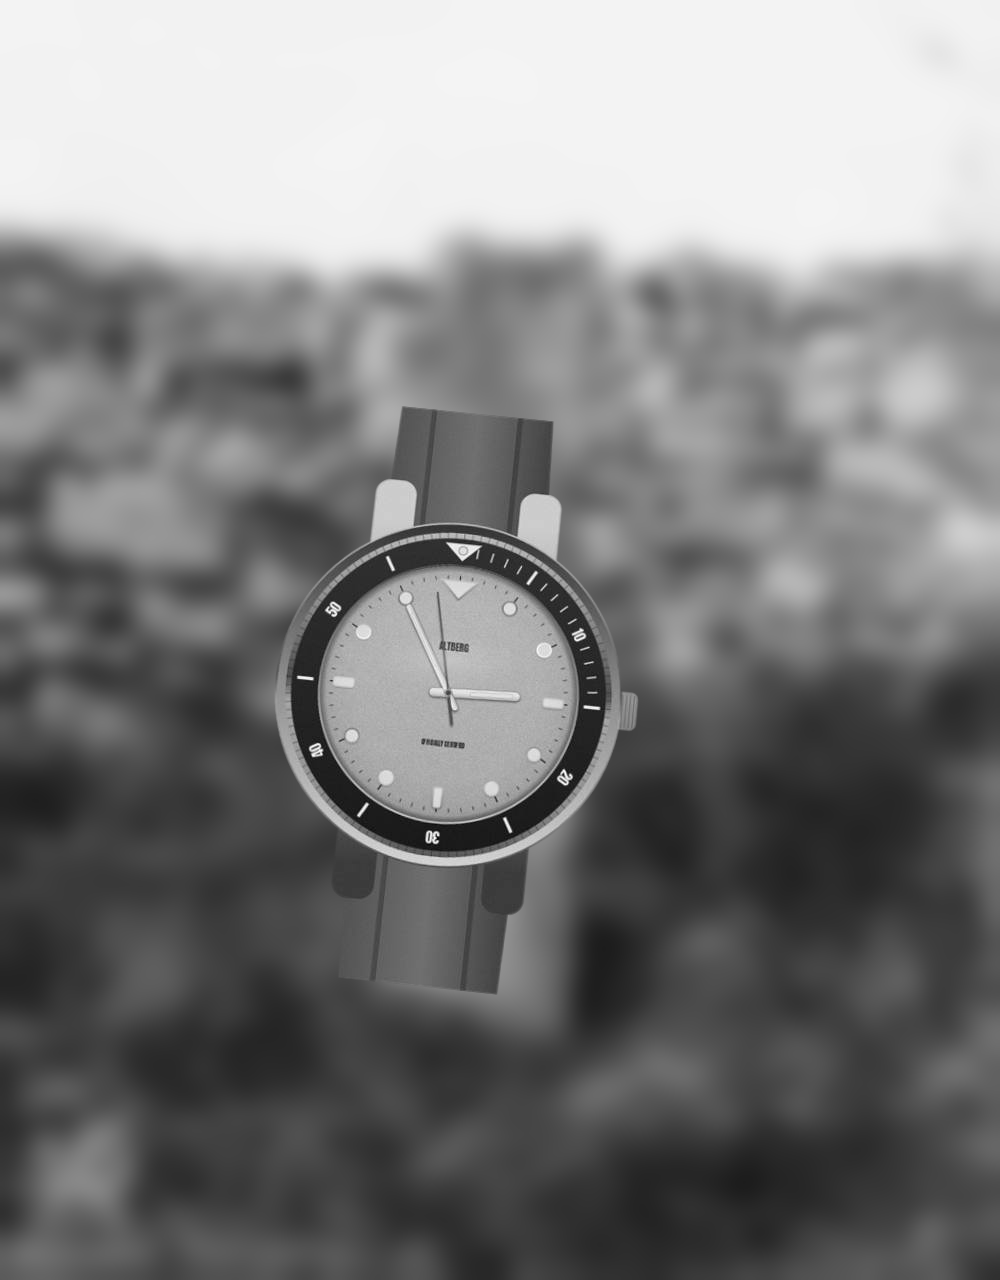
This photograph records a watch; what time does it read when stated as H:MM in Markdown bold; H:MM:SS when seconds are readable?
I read **2:54:58**
